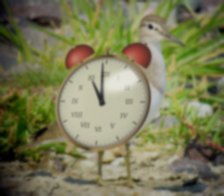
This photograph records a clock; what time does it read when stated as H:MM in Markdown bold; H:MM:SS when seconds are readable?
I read **10:59**
